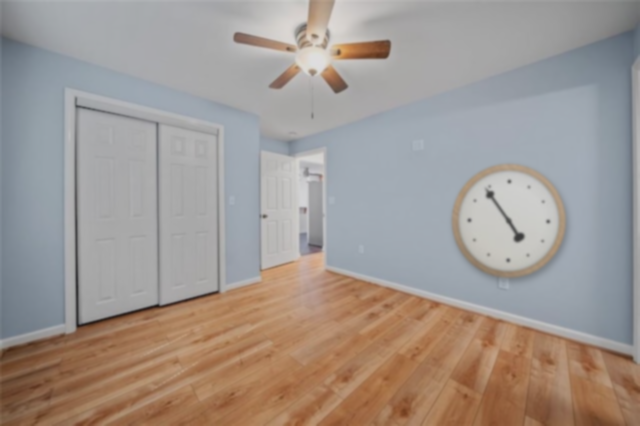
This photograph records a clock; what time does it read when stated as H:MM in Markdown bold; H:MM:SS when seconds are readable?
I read **4:54**
